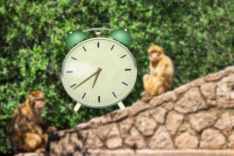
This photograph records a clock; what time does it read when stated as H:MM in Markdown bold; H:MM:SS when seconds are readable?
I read **6:39**
